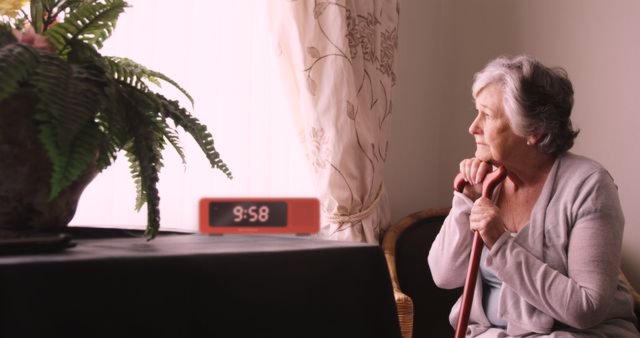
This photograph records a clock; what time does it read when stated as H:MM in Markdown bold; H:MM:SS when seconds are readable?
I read **9:58**
